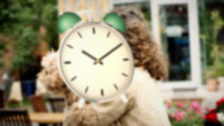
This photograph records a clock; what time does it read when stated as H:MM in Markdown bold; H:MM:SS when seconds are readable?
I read **10:10**
